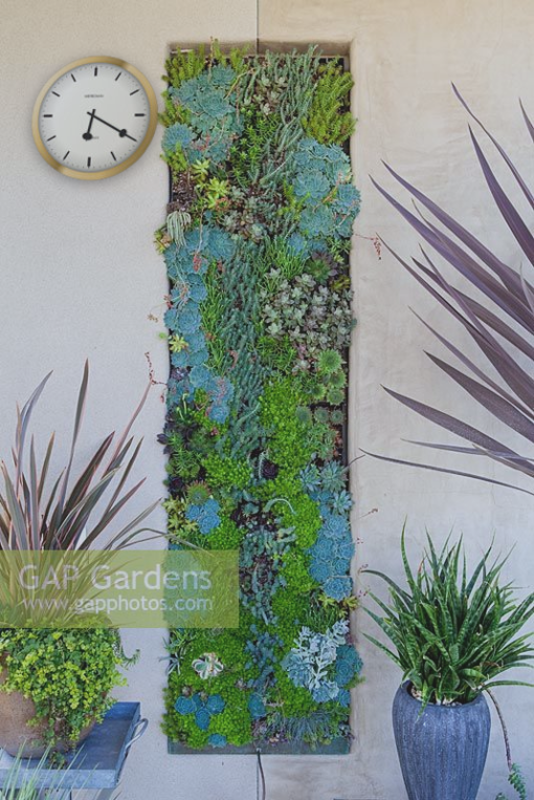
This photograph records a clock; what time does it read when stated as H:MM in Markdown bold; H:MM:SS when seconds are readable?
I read **6:20**
